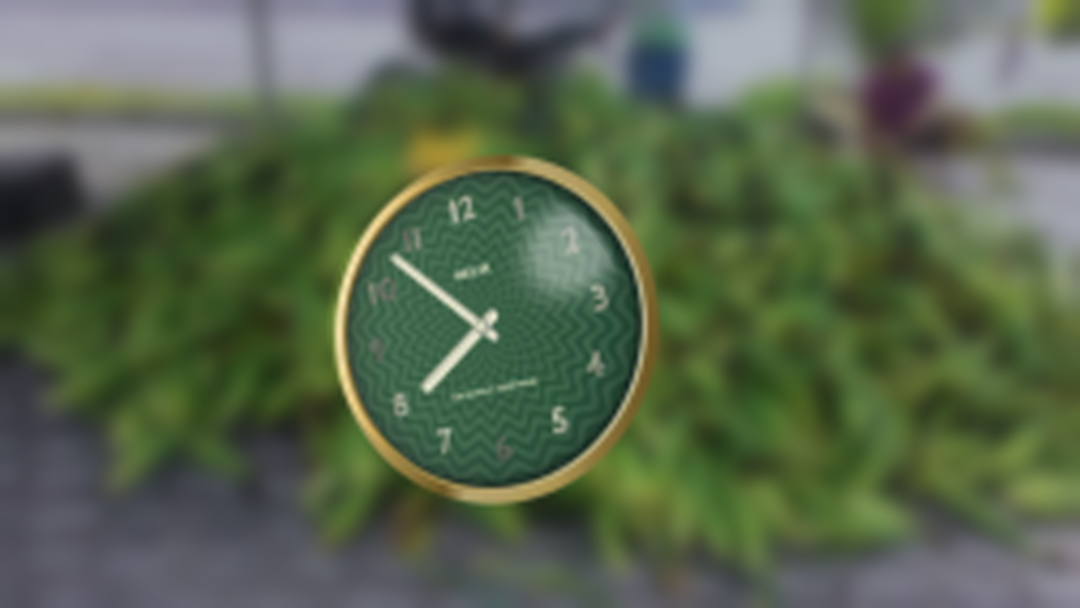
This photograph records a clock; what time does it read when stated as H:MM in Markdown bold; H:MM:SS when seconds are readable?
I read **7:53**
